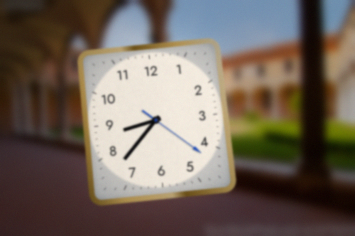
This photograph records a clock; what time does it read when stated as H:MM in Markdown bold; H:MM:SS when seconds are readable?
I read **8:37:22**
